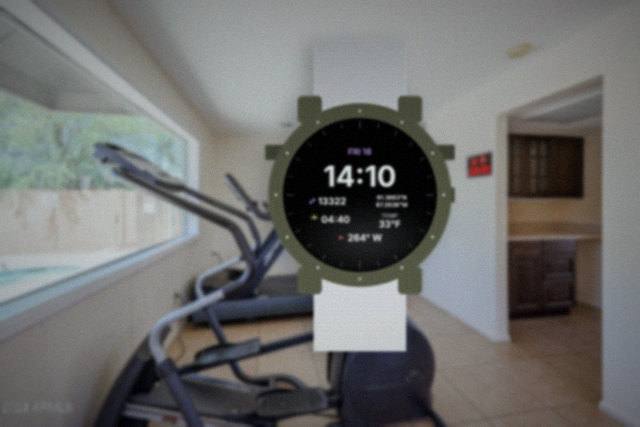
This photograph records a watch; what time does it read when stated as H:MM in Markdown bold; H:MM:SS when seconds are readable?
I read **14:10**
